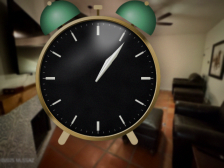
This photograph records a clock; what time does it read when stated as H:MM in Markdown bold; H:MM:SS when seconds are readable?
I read **1:06**
